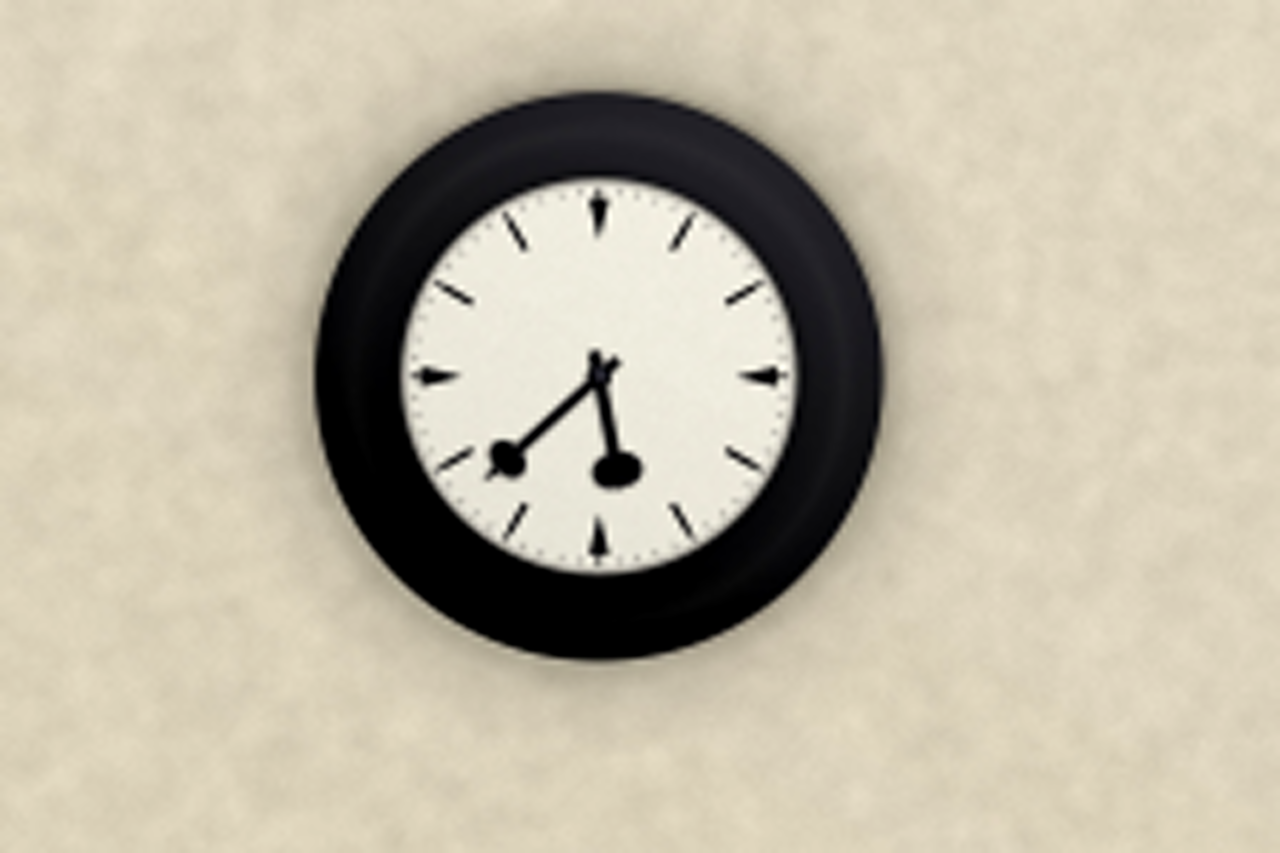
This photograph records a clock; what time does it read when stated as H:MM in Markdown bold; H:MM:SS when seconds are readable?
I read **5:38**
